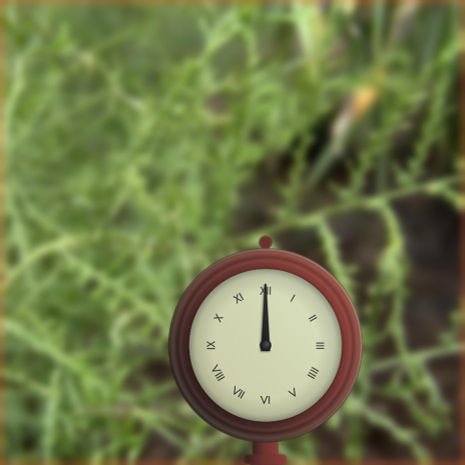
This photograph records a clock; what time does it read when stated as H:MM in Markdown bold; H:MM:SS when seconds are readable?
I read **12:00**
